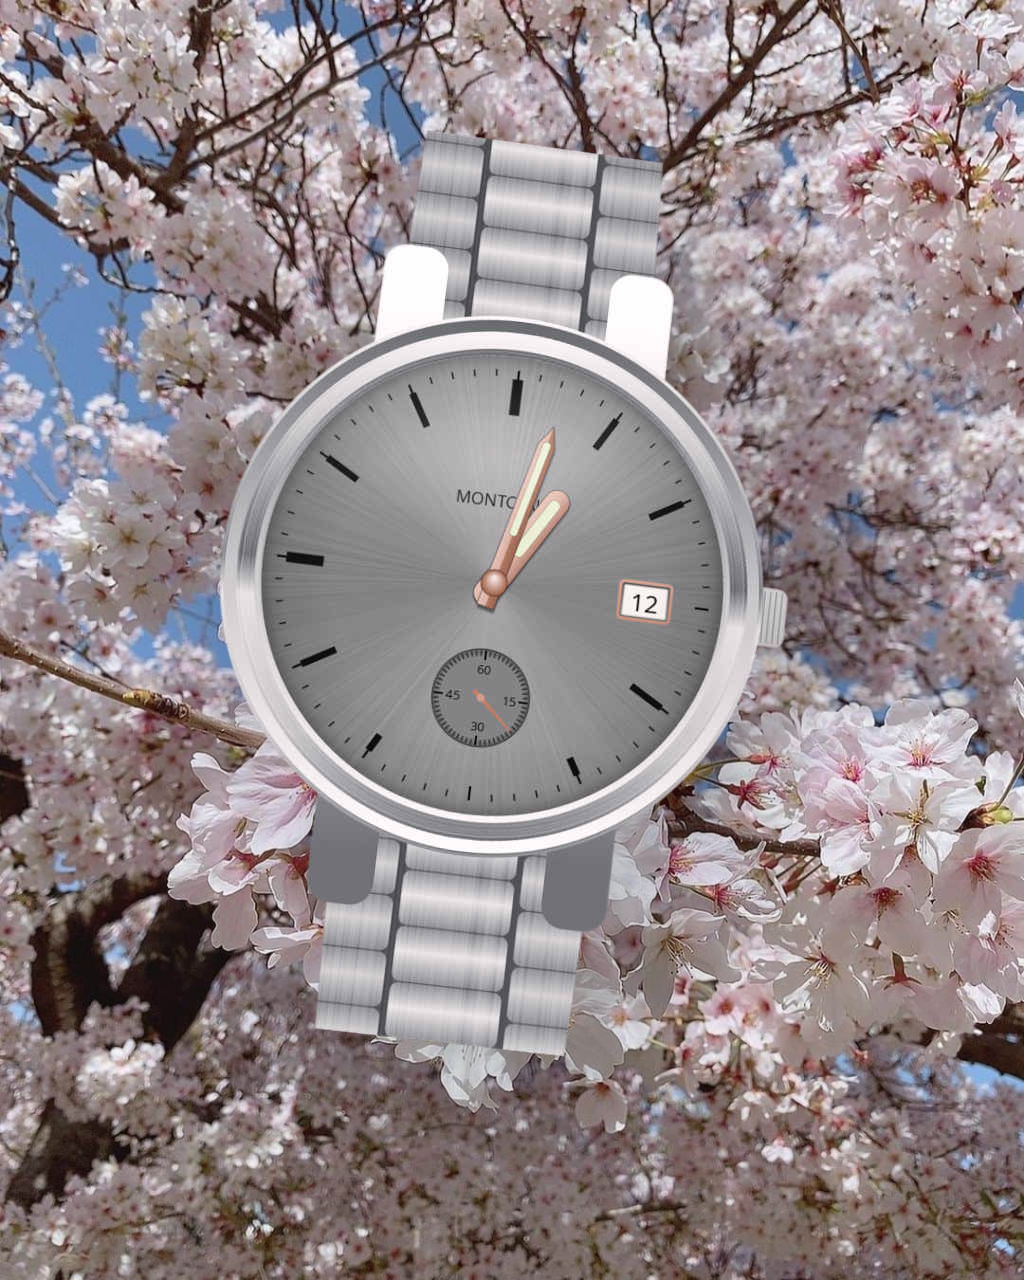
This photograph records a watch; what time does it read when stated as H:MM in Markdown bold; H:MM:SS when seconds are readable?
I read **1:02:22**
